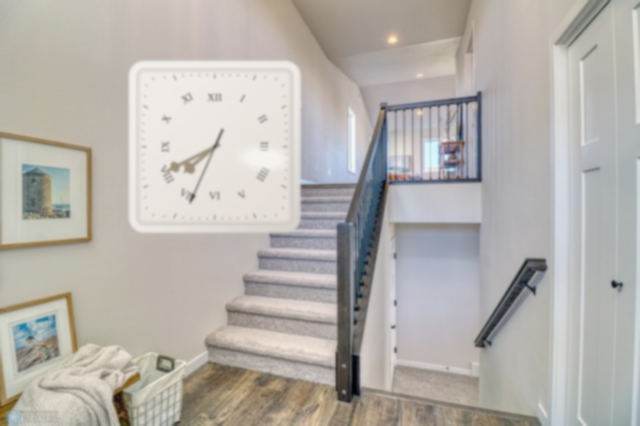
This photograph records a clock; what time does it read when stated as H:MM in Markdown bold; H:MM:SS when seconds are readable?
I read **7:40:34**
